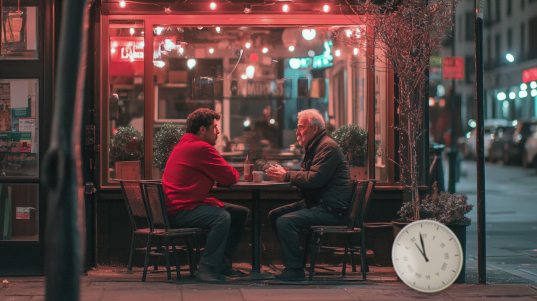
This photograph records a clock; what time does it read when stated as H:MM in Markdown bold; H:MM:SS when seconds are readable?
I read **10:59**
